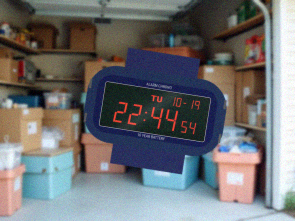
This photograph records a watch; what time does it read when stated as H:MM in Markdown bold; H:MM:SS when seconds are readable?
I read **22:44:54**
